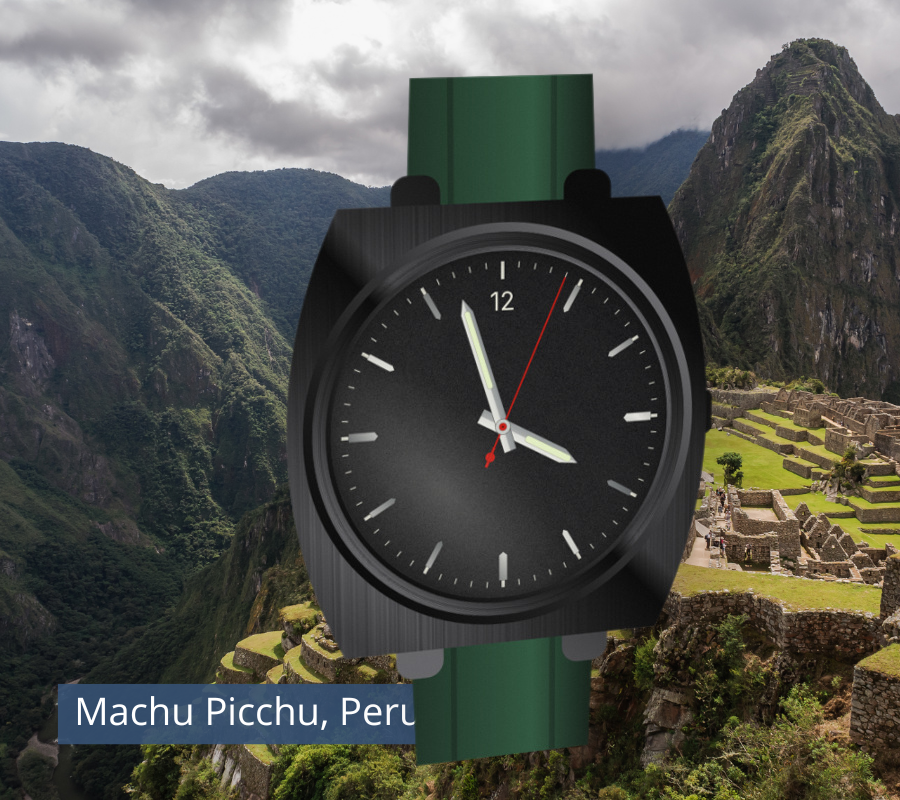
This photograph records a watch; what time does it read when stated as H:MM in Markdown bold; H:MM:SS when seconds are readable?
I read **3:57:04**
